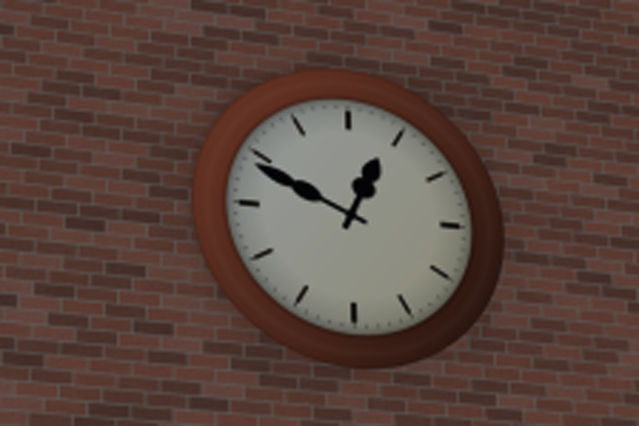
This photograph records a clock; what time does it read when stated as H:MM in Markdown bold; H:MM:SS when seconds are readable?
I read **12:49**
